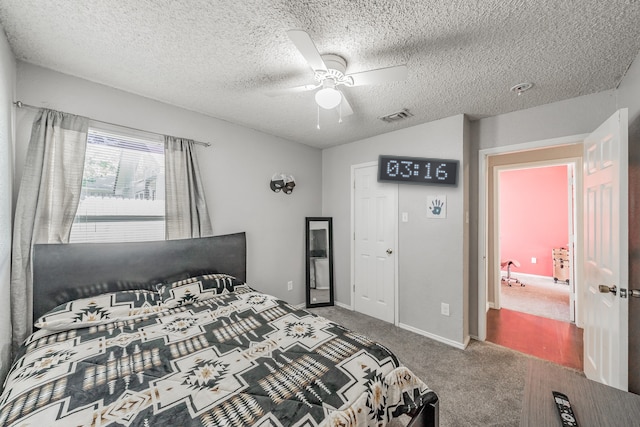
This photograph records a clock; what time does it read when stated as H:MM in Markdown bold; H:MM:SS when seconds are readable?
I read **3:16**
